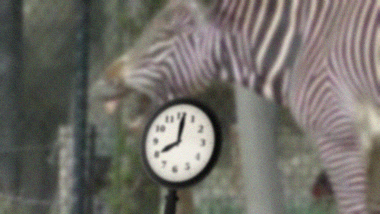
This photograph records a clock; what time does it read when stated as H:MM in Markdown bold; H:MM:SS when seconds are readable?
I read **8:01**
